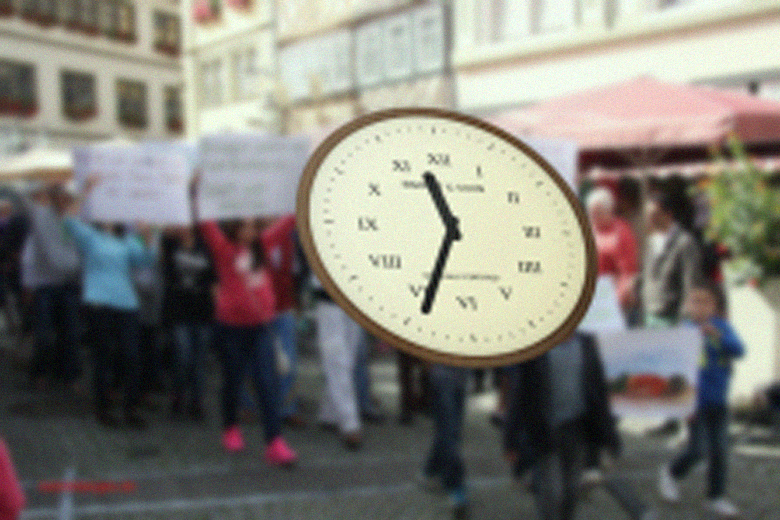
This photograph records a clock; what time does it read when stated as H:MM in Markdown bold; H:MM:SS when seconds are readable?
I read **11:34**
